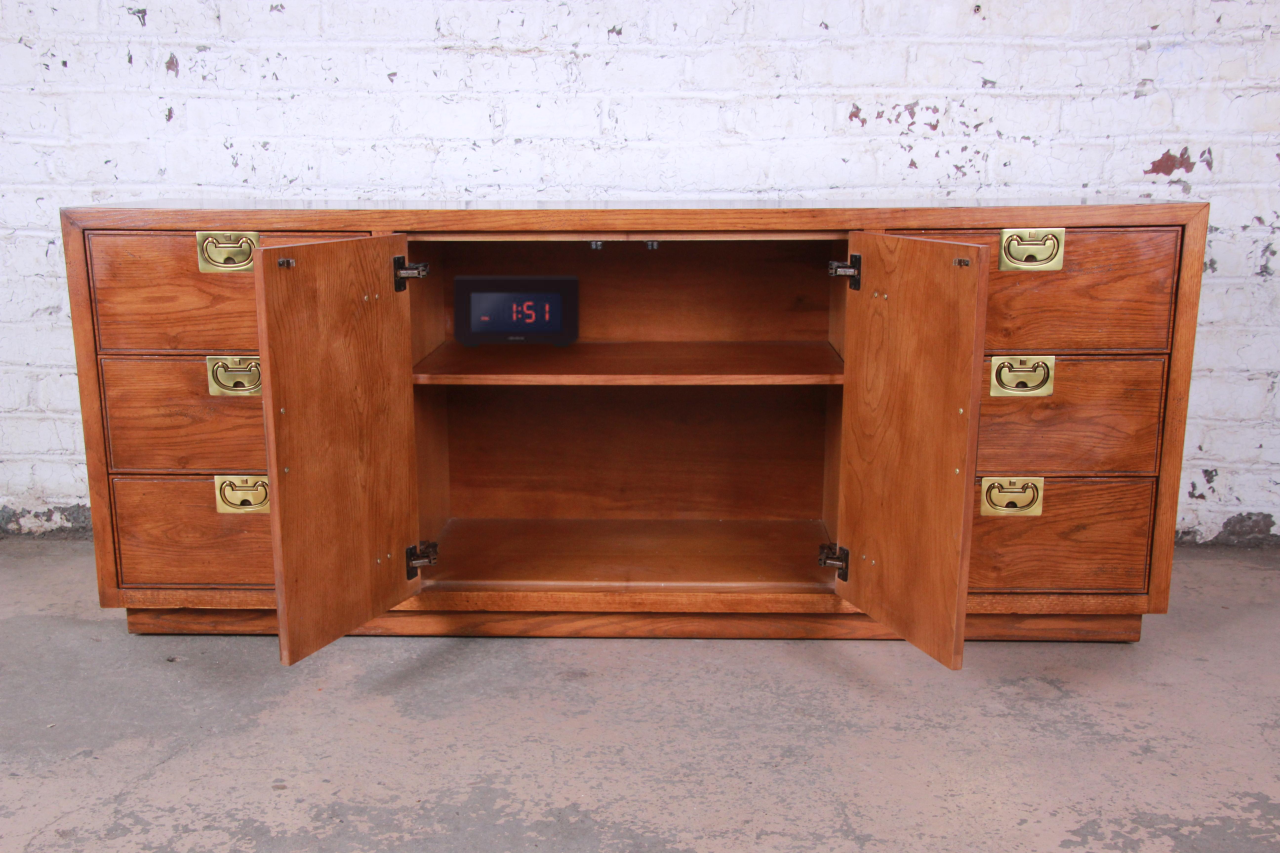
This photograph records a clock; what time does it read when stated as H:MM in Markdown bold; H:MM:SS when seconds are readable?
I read **1:51**
